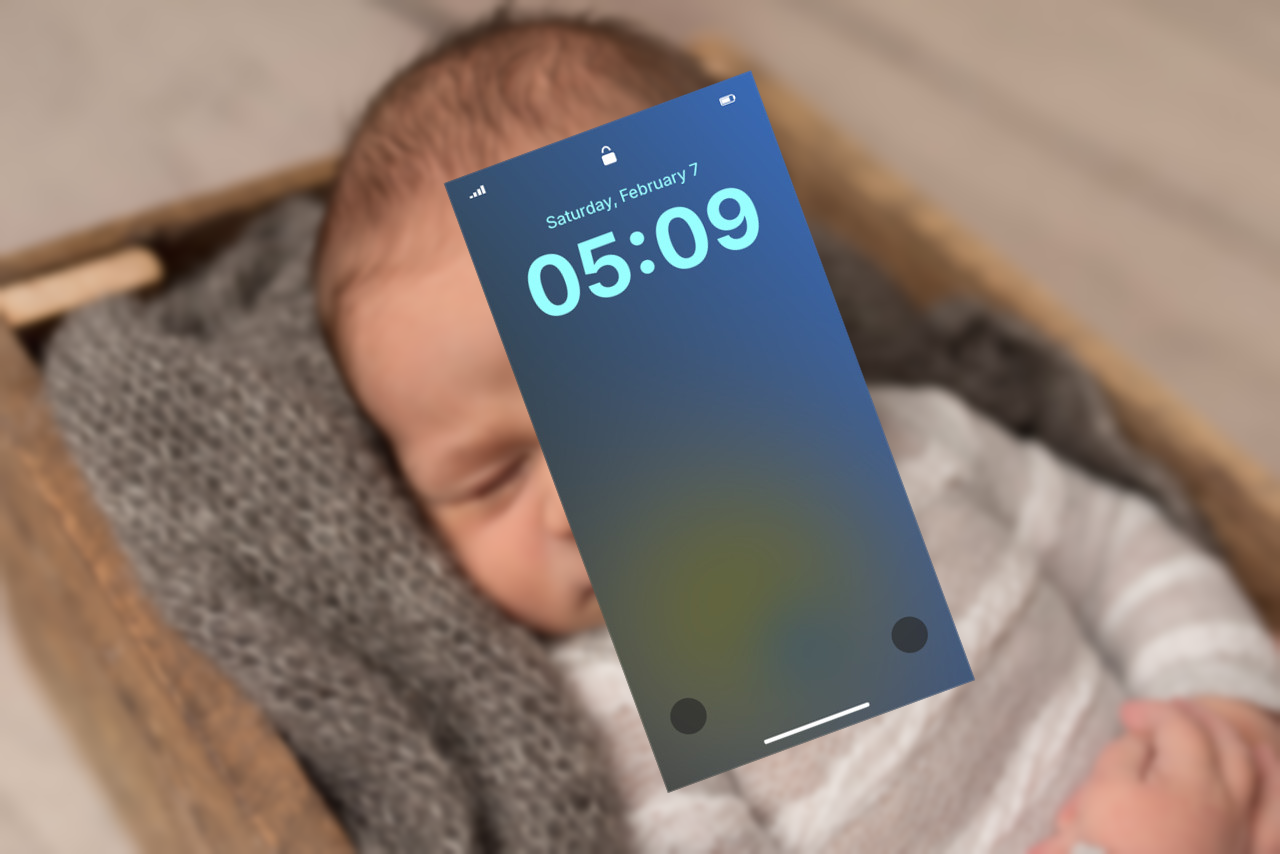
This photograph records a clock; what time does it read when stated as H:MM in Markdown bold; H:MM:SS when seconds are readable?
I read **5:09**
